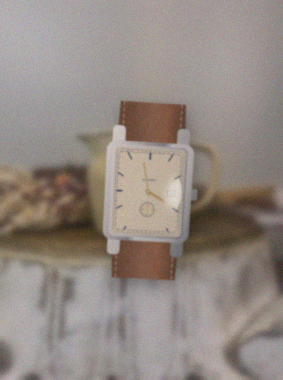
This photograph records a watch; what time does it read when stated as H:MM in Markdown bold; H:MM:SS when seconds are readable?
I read **3:58**
